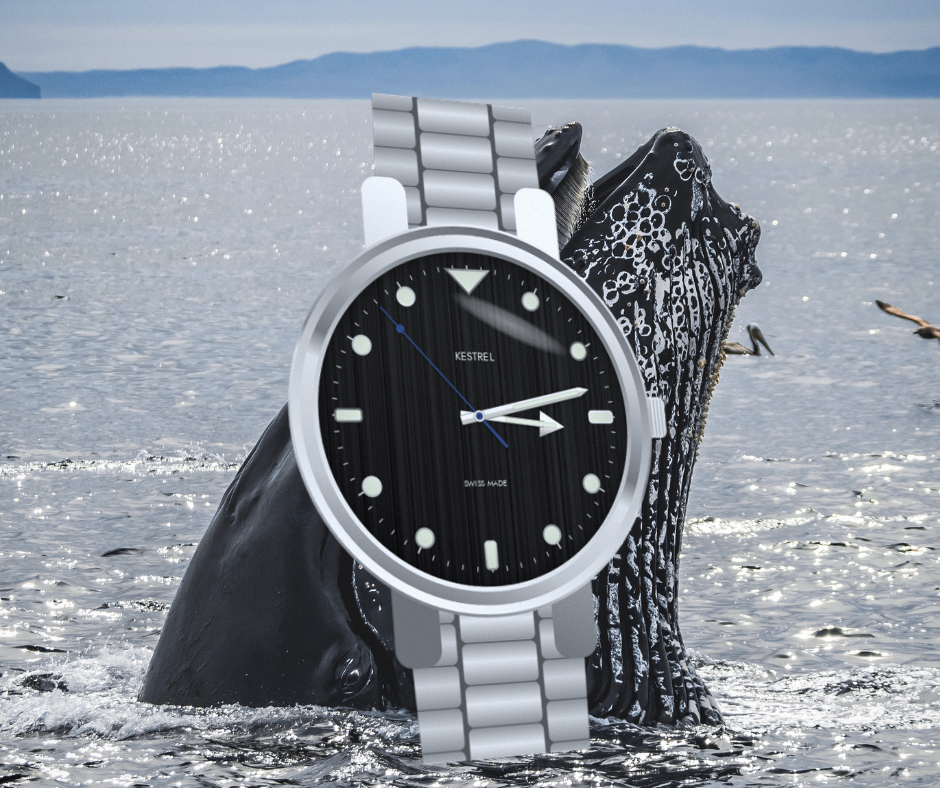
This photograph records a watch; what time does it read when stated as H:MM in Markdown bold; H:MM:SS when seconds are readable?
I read **3:12:53**
